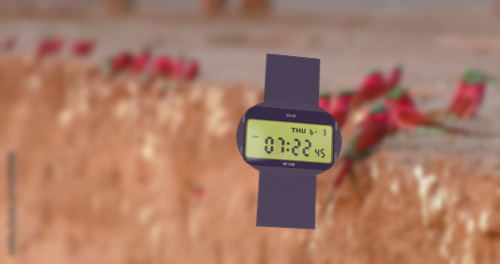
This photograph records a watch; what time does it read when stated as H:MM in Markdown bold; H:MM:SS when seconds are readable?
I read **7:22:45**
